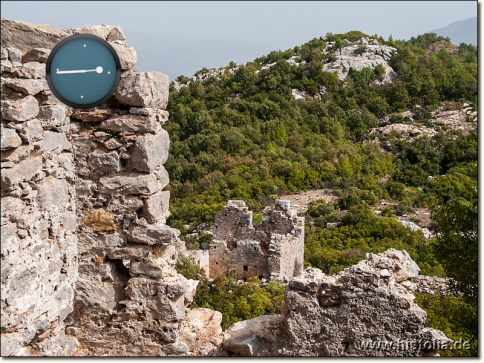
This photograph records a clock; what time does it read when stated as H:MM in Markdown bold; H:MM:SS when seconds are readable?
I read **2:44**
